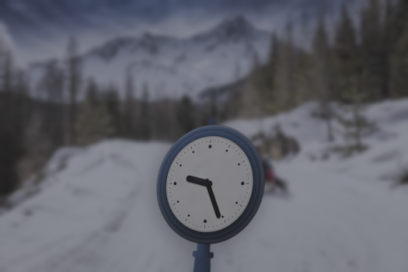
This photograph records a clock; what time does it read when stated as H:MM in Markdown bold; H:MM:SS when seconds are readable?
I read **9:26**
